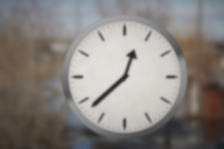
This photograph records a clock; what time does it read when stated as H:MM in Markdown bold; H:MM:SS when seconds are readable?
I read **12:38**
